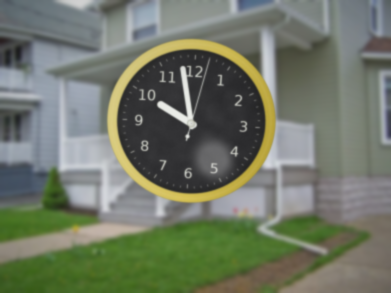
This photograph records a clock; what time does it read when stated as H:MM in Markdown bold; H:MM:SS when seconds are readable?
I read **9:58:02**
